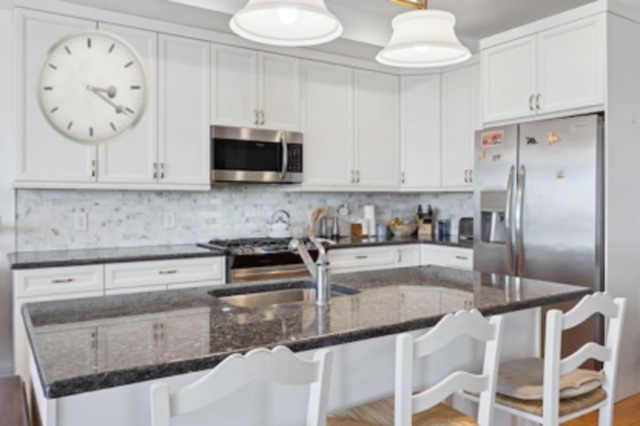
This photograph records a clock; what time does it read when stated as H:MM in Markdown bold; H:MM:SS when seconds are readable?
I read **3:21**
